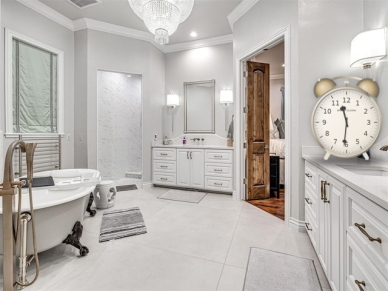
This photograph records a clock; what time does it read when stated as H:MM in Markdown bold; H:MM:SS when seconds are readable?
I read **11:31**
